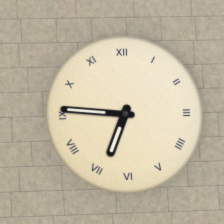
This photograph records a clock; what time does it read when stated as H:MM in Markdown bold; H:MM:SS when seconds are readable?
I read **6:46**
